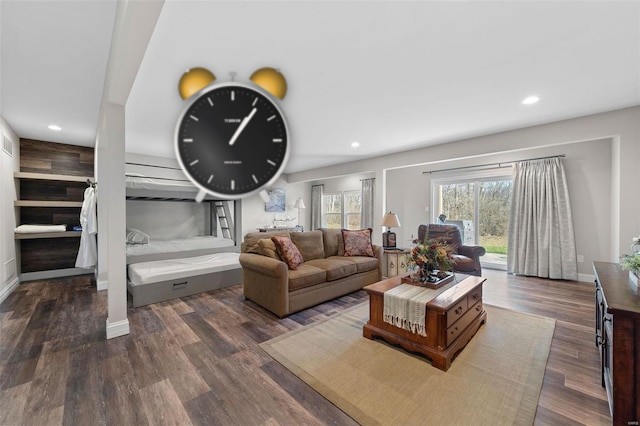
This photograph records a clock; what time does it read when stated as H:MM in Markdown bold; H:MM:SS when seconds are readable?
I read **1:06**
